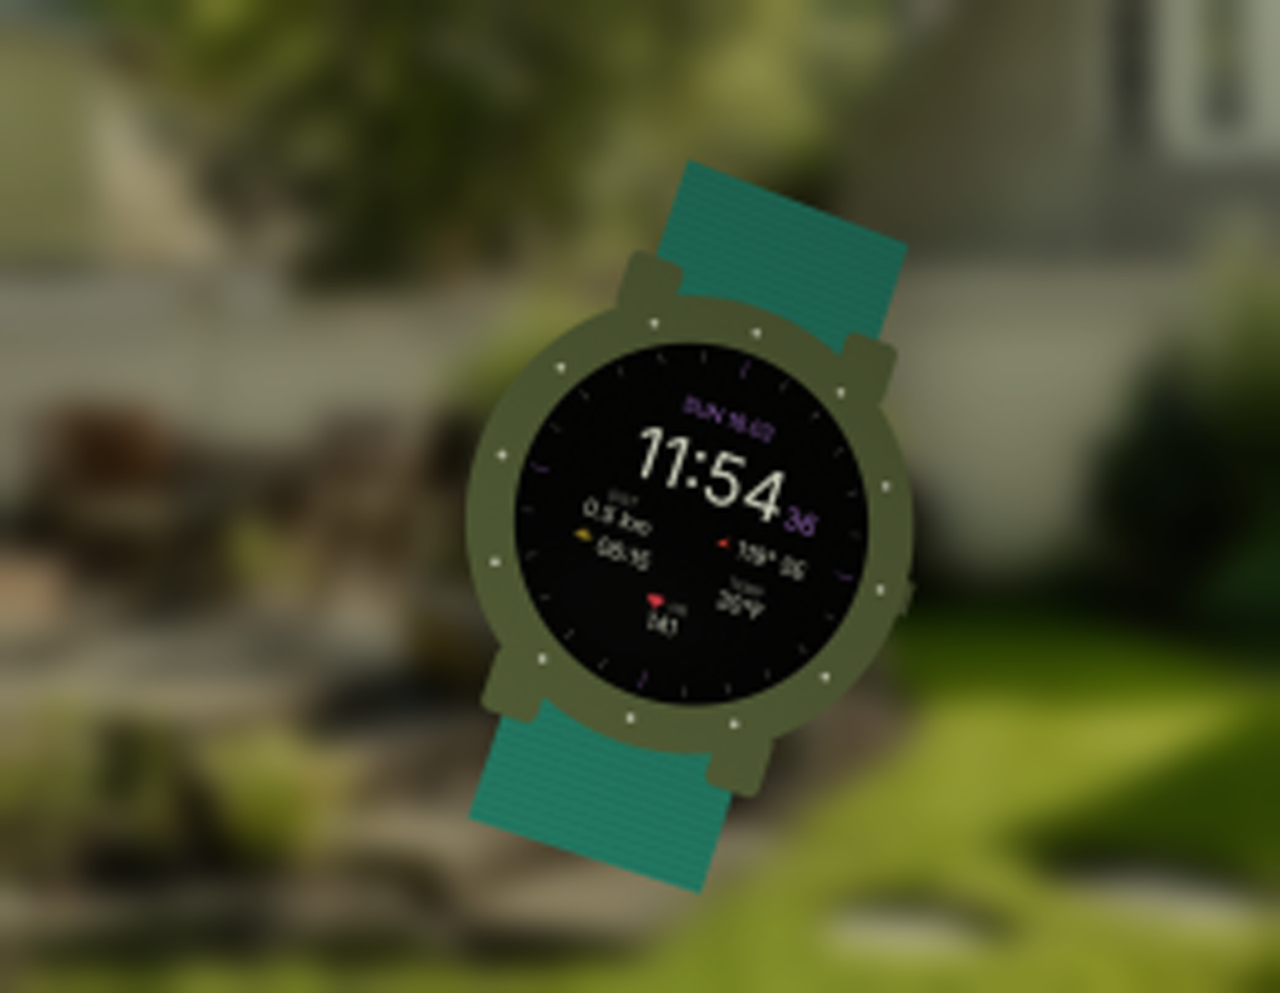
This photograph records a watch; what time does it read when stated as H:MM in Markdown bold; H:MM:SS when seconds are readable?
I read **11:54**
